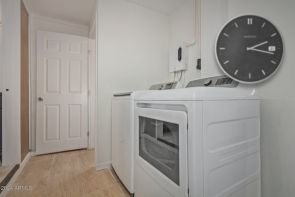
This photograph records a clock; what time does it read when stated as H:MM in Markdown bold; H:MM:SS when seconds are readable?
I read **2:17**
